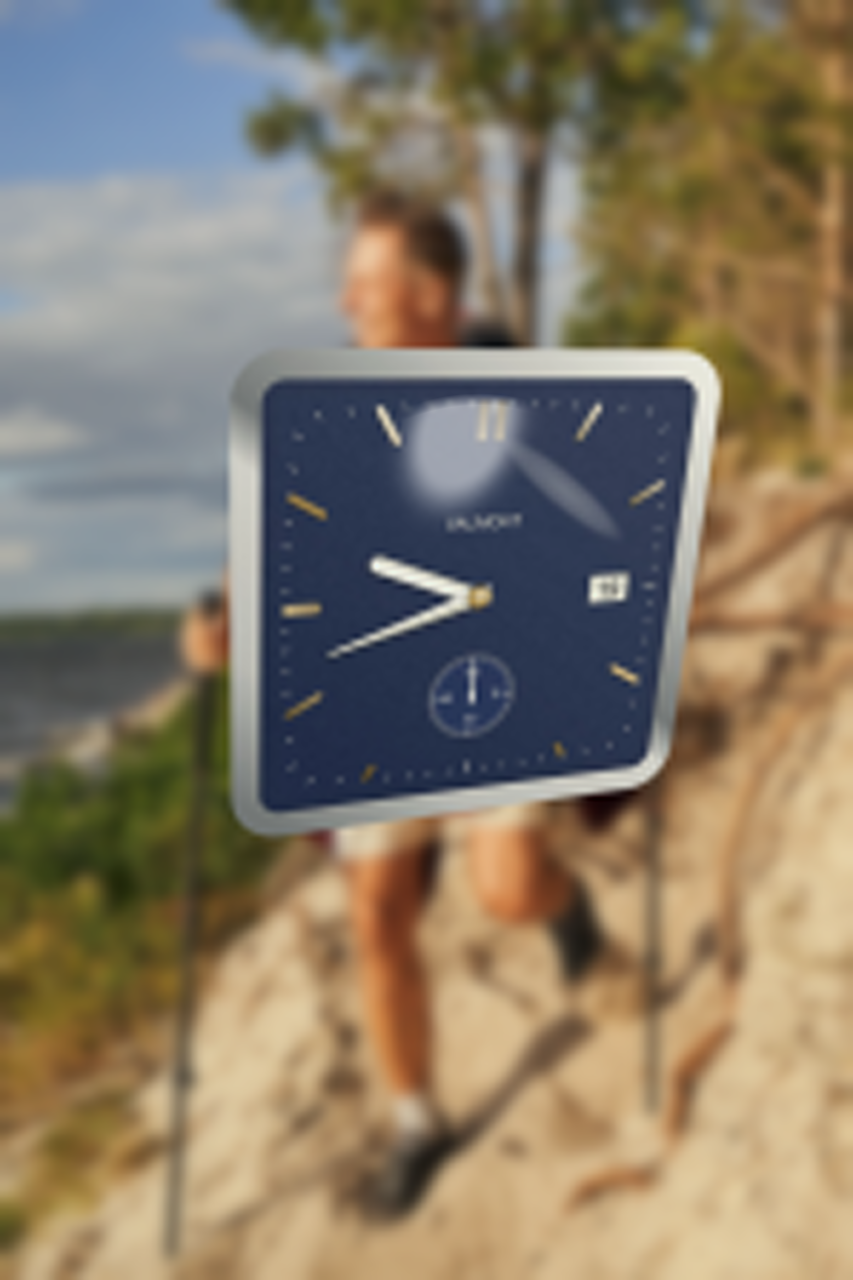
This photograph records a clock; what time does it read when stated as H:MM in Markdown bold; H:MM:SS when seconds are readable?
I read **9:42**
